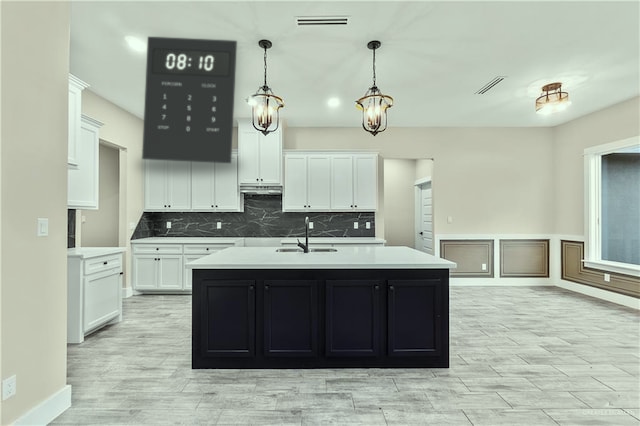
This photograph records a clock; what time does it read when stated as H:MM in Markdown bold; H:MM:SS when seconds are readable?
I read **8:10**
